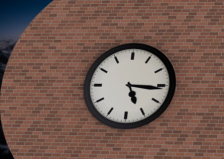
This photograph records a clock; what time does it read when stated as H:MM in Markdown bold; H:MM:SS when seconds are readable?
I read **5:16**
